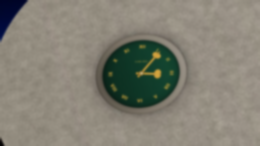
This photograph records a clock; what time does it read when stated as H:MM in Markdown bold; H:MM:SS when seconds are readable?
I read **3:06**
